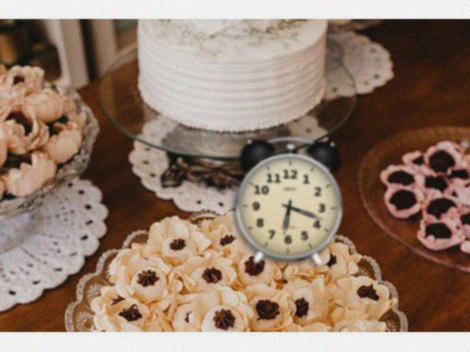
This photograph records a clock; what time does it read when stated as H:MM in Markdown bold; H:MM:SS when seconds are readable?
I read **6:18**
